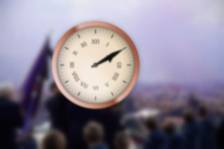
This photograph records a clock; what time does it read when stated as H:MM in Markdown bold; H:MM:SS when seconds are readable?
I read **2:10**
